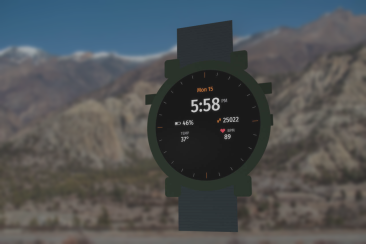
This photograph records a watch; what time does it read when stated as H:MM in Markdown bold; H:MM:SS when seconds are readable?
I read **5:58**
